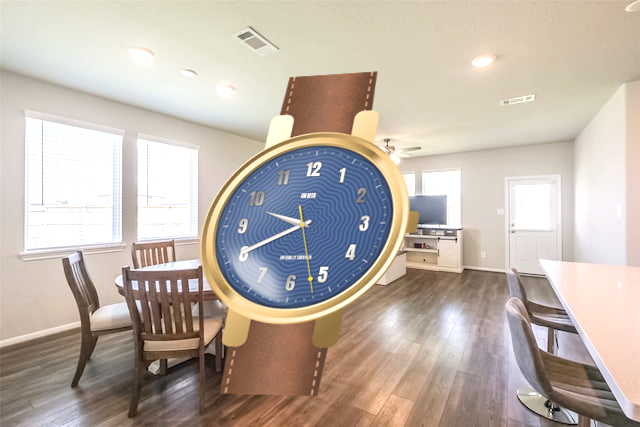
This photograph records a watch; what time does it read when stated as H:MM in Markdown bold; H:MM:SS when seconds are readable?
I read **9:40:27**
